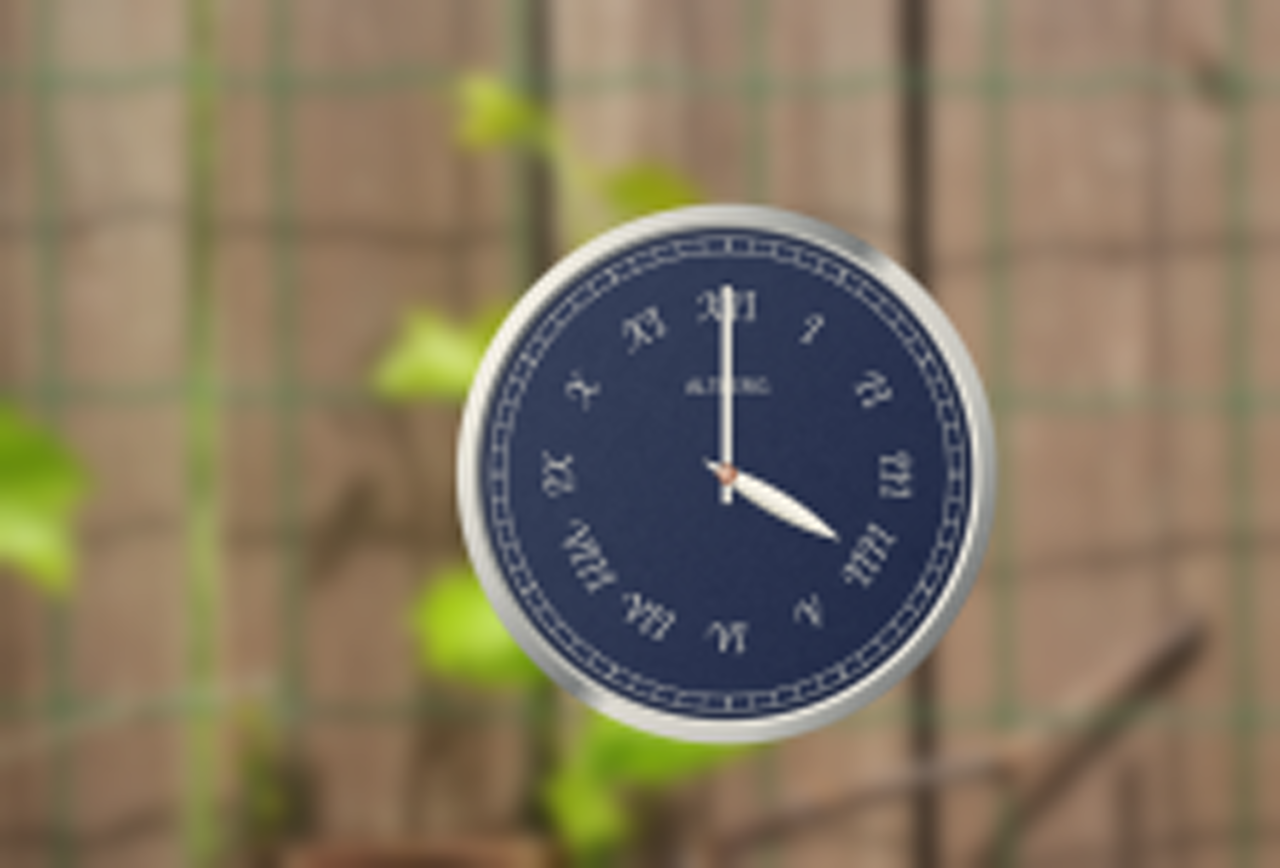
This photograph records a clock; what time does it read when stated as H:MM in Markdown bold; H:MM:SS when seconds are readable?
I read **4:00**
